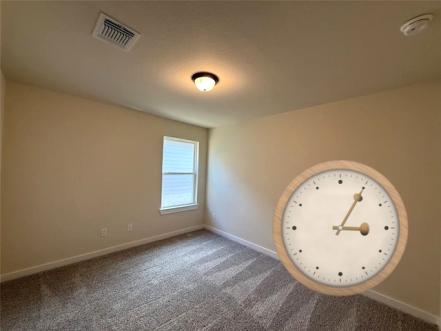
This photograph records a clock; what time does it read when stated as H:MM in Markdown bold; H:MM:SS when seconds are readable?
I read **3:05**
